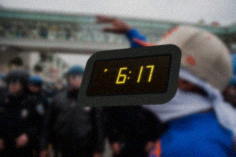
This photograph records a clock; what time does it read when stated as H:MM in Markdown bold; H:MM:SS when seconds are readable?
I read **6:17**
